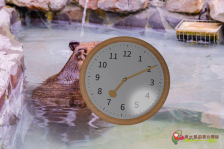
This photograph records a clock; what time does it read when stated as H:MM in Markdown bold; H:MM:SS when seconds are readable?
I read **7:10**
